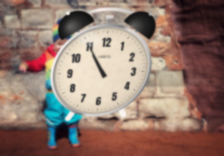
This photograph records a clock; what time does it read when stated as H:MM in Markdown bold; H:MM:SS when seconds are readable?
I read **10:55**
